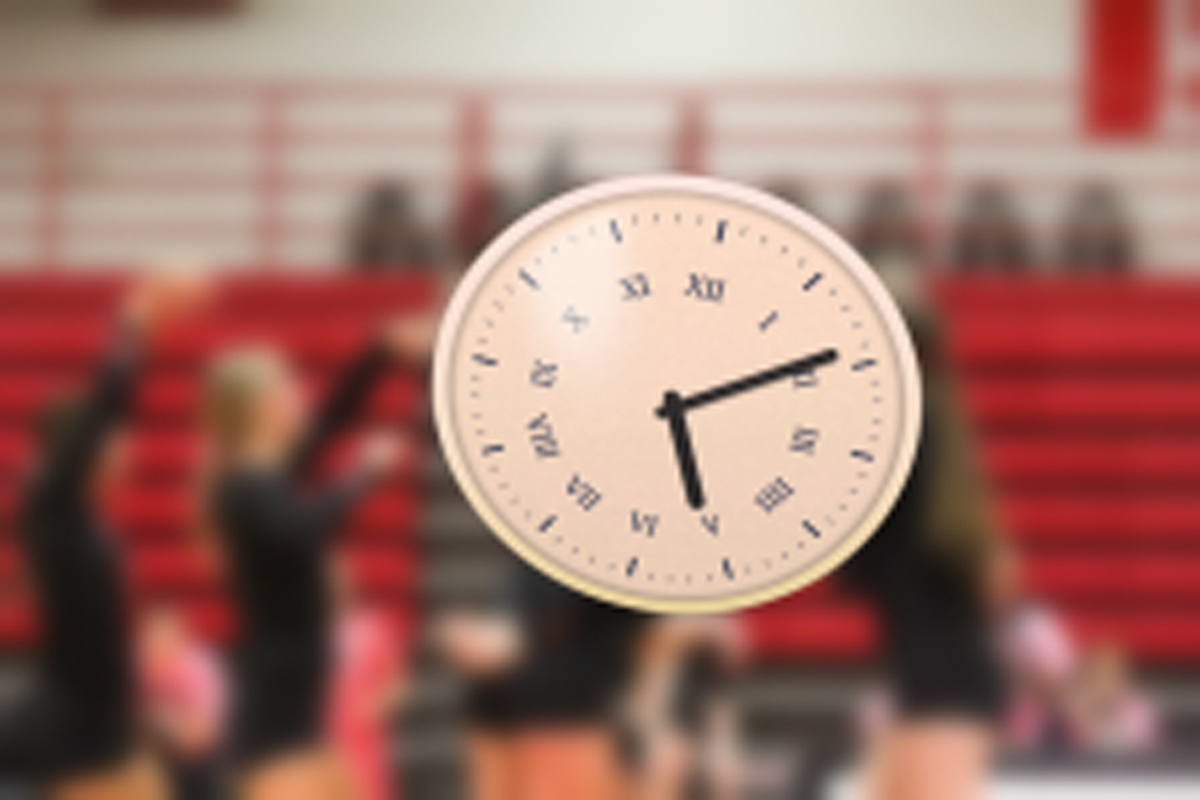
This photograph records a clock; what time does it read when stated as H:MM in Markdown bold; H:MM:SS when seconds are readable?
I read **5:09**
